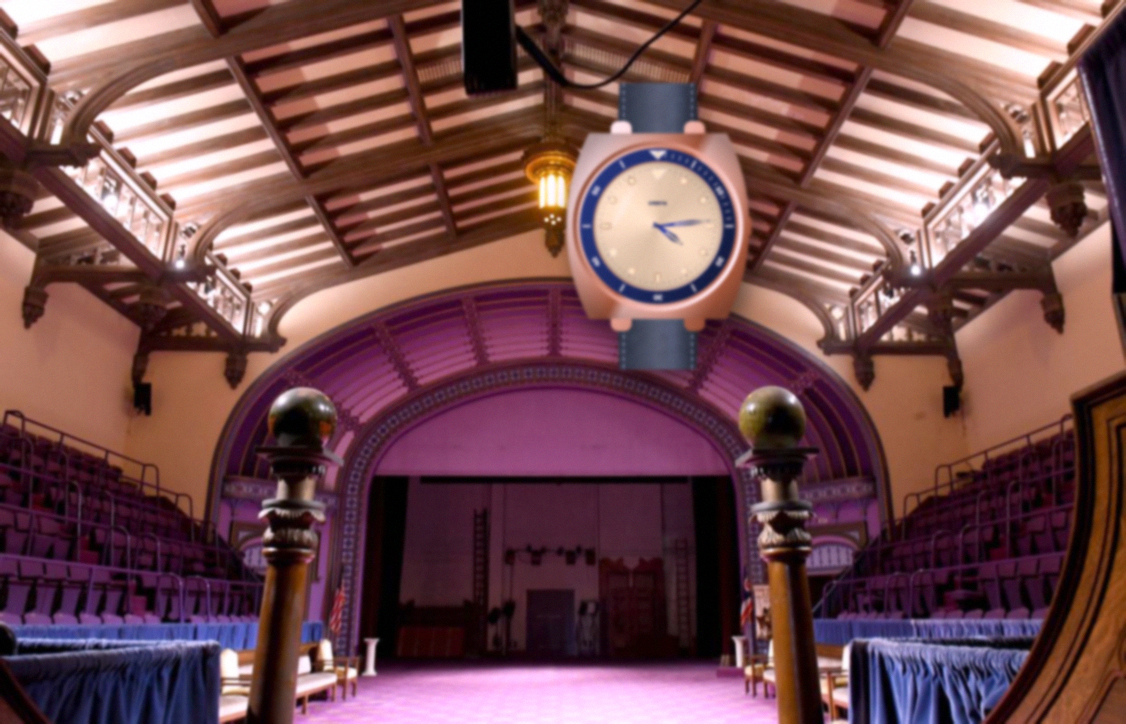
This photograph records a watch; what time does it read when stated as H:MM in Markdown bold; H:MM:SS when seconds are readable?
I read **4:14**
